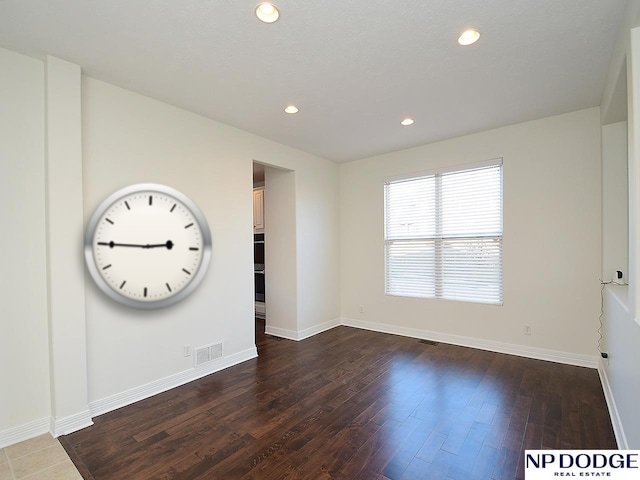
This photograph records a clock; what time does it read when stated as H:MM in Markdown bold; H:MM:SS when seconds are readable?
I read **2:45**
